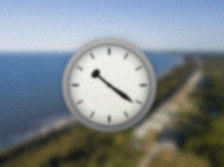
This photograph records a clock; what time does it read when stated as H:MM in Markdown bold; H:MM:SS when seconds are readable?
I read **10:21**
